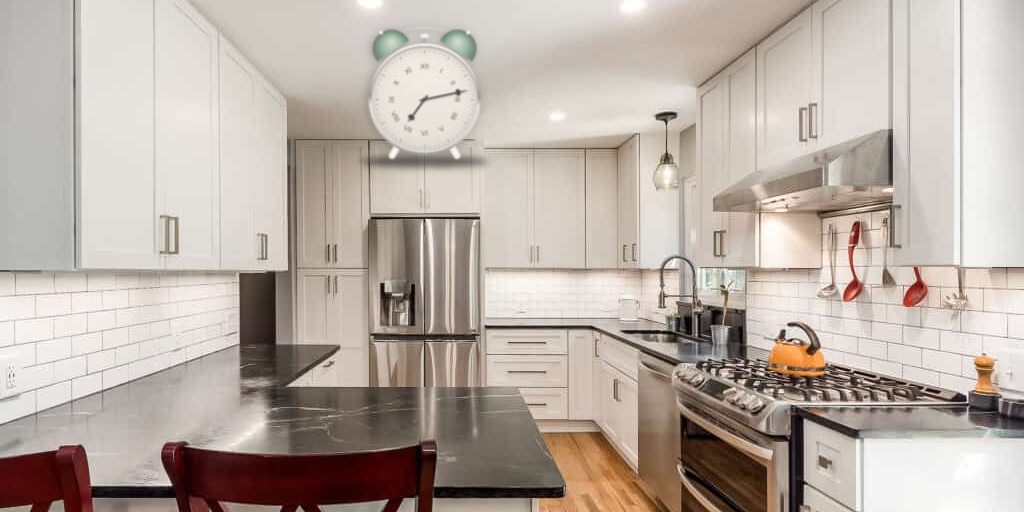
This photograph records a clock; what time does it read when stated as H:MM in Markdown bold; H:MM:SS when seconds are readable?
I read **7:13**
